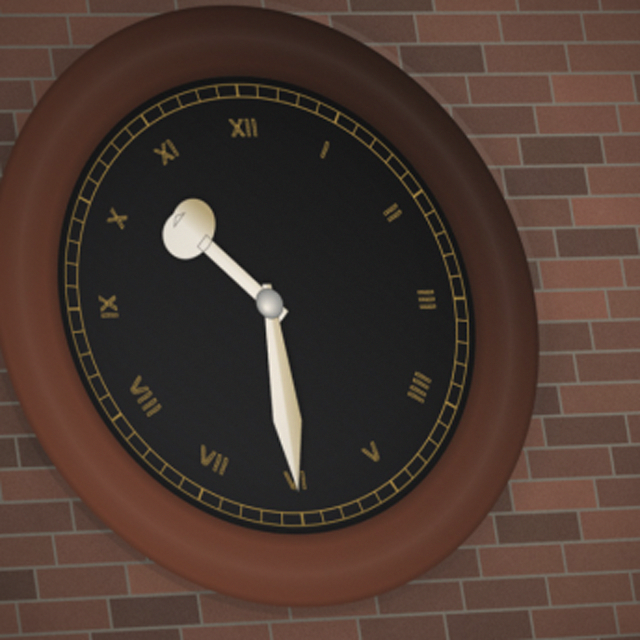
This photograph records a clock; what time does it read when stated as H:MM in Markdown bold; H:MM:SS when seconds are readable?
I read **10:30**
